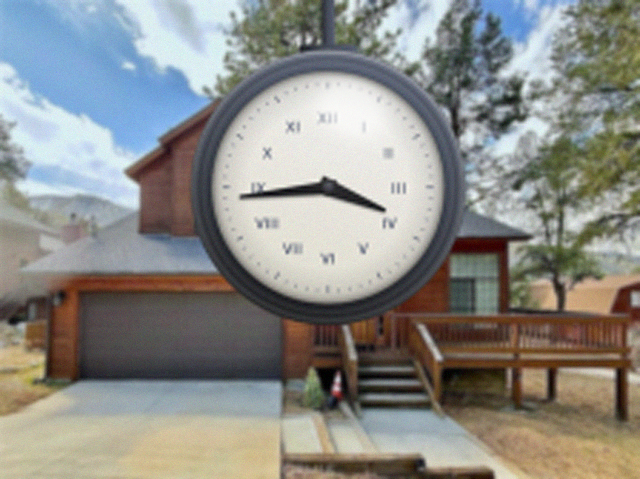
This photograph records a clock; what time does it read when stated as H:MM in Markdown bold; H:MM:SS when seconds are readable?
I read **3:44**
